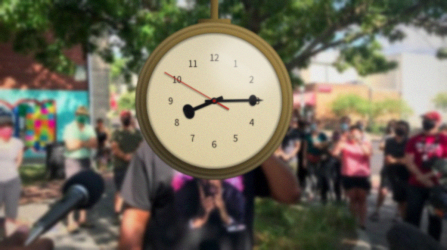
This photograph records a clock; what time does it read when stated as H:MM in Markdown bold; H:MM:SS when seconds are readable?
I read **8:14:50**
